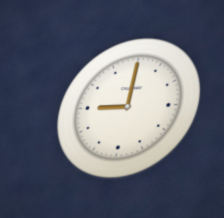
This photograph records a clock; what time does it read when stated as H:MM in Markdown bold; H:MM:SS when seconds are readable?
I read **9:00**
